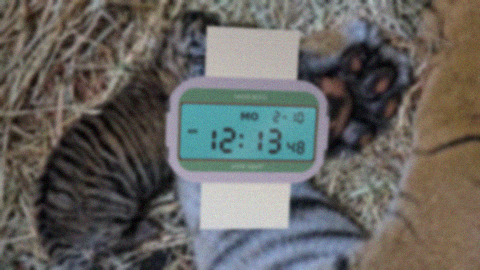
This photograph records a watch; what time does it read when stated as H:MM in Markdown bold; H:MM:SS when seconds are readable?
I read **12:13**
